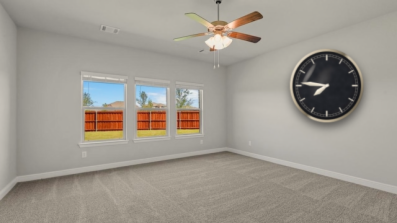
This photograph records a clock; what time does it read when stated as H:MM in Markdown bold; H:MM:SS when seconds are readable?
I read **7:46**
